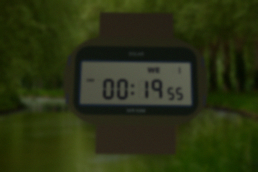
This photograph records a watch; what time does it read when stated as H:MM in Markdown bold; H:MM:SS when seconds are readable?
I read **0:19:55**
